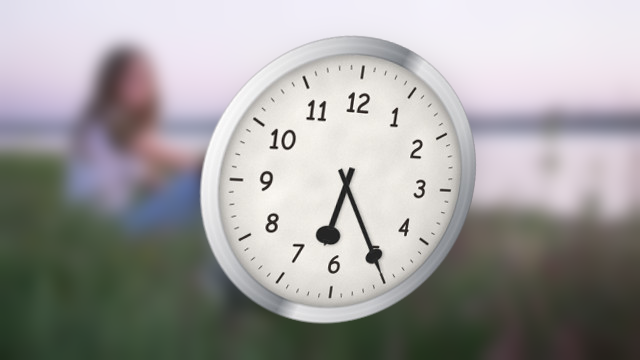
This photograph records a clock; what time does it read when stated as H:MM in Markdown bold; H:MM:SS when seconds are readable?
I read **6:25**
